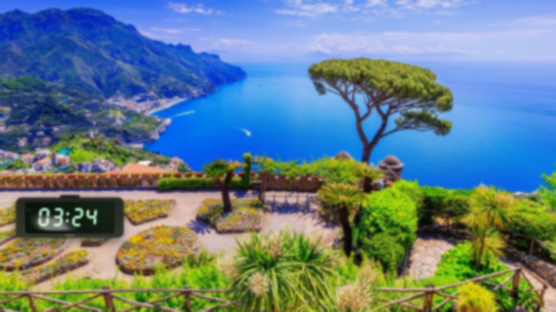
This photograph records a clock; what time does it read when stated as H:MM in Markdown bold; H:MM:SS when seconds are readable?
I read **3:24**
